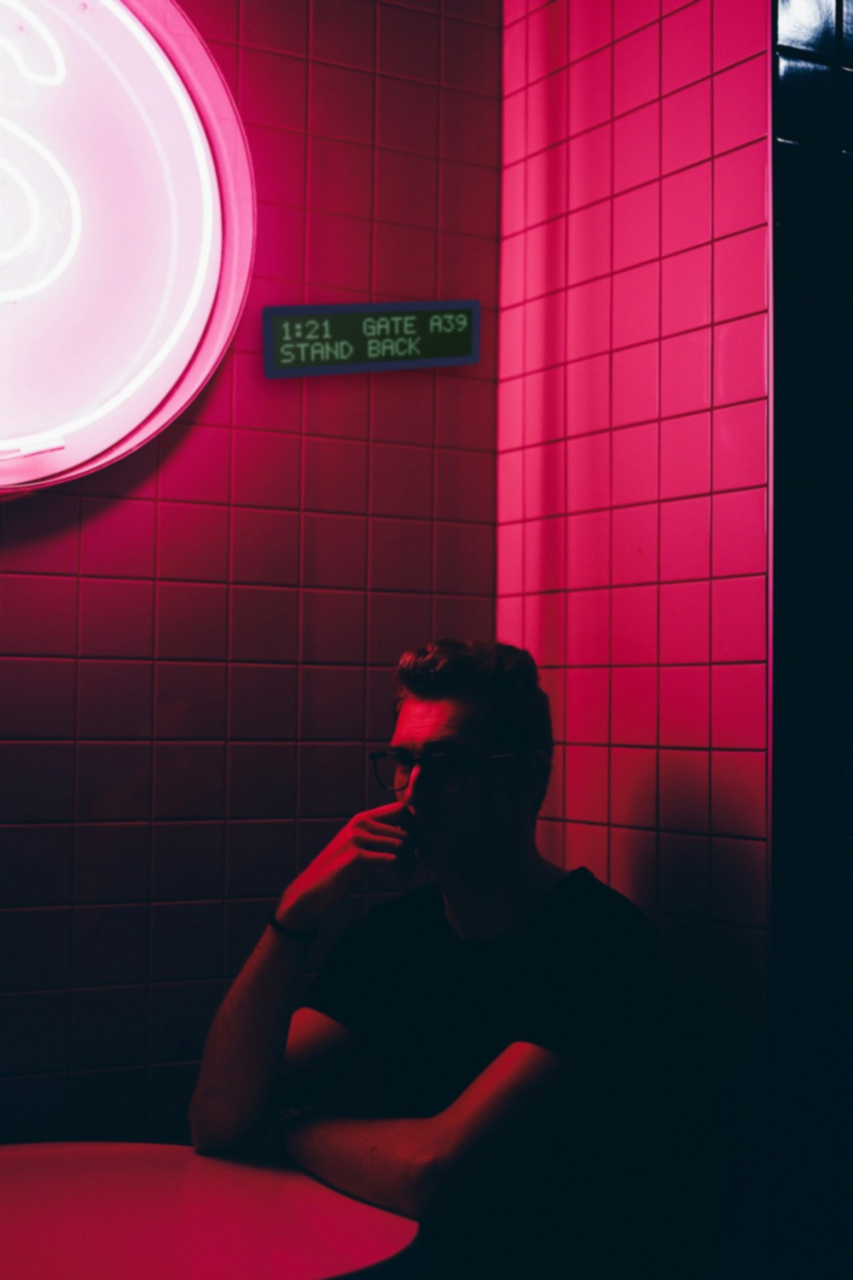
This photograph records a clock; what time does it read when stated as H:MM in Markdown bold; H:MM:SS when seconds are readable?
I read **1:21**
